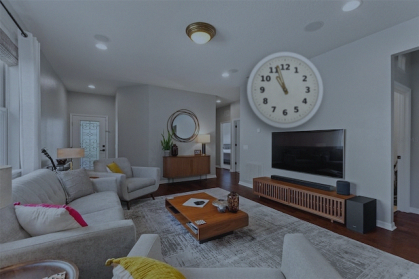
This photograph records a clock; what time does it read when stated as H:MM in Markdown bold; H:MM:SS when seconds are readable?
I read **10:57**
